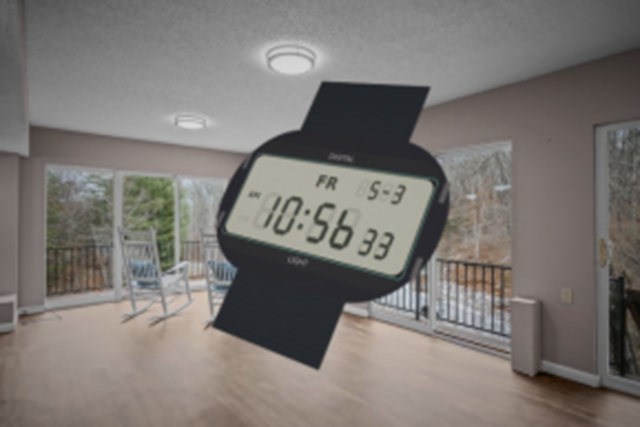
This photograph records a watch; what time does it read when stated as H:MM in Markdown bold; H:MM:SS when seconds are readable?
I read **10:56:33**
